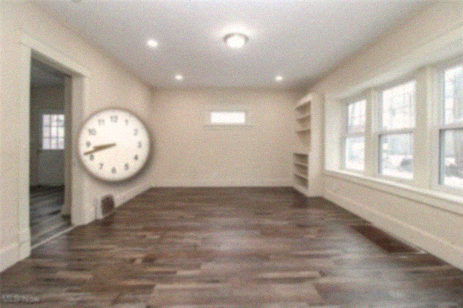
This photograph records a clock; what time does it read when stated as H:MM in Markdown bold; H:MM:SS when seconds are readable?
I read **8:42**
